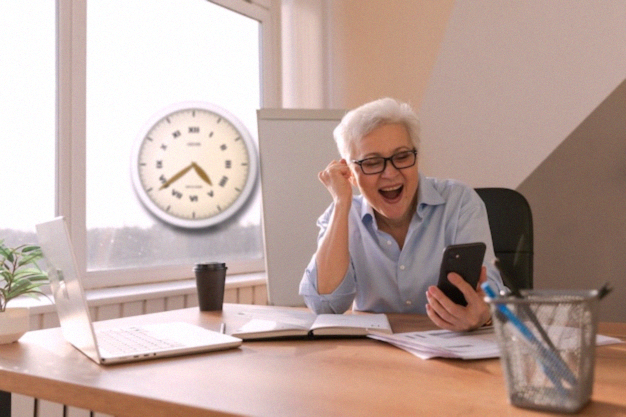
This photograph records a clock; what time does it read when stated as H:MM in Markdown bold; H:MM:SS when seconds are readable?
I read **4:39**
